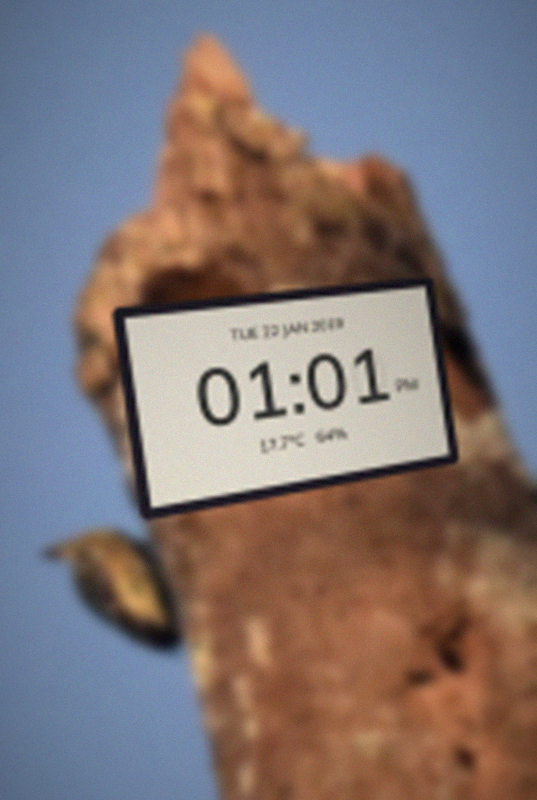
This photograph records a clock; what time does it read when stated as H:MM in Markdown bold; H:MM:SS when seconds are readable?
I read **1:01**
